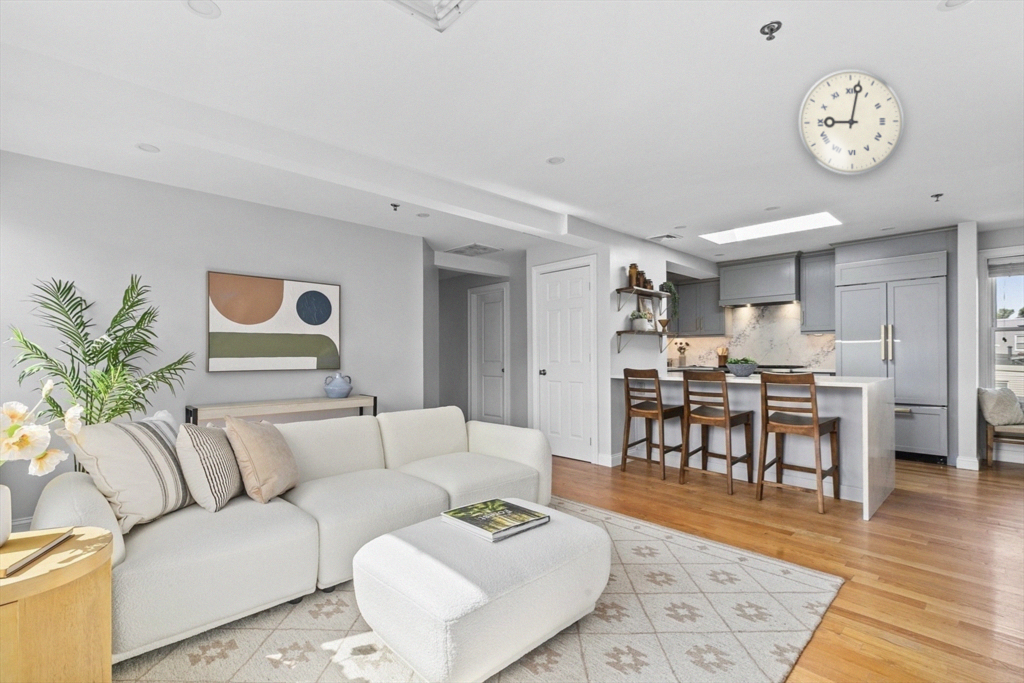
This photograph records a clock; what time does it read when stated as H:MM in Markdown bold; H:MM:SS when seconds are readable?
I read **9:02**
